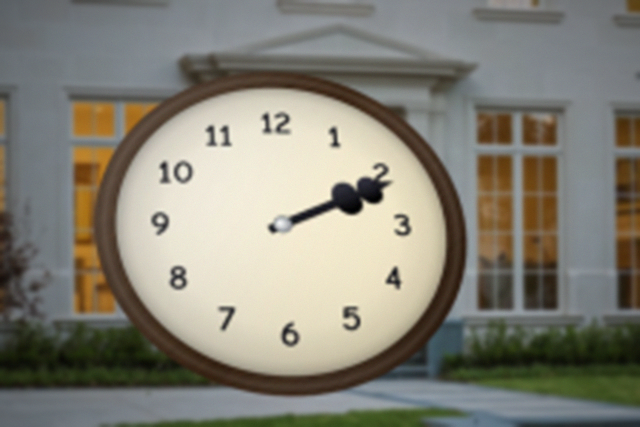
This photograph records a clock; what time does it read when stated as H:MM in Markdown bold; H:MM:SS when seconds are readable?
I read **2:11**
